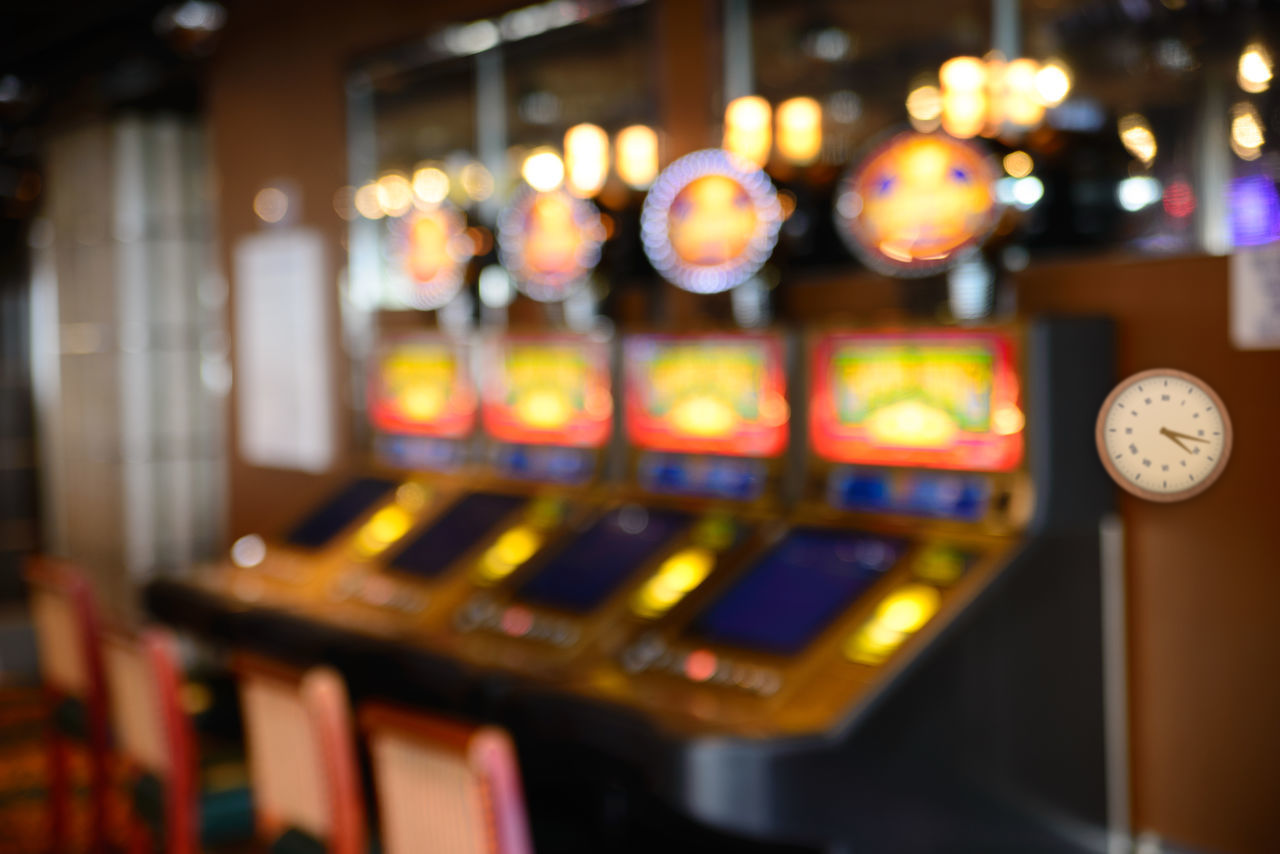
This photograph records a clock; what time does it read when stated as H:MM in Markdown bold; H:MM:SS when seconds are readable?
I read **4:17**
